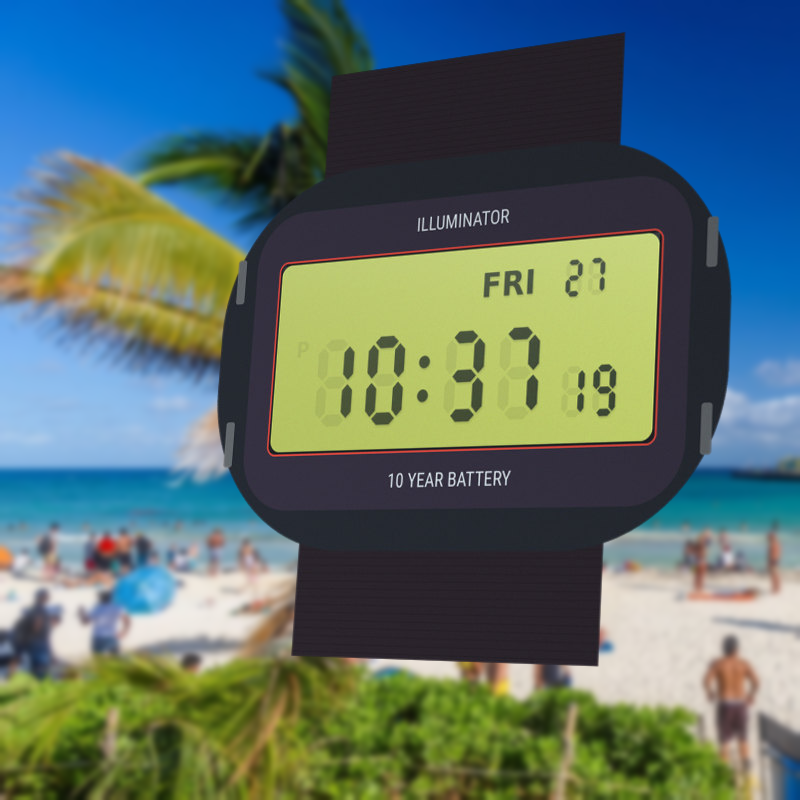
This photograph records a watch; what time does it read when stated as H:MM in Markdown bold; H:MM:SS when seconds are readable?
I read **10:37:19**
